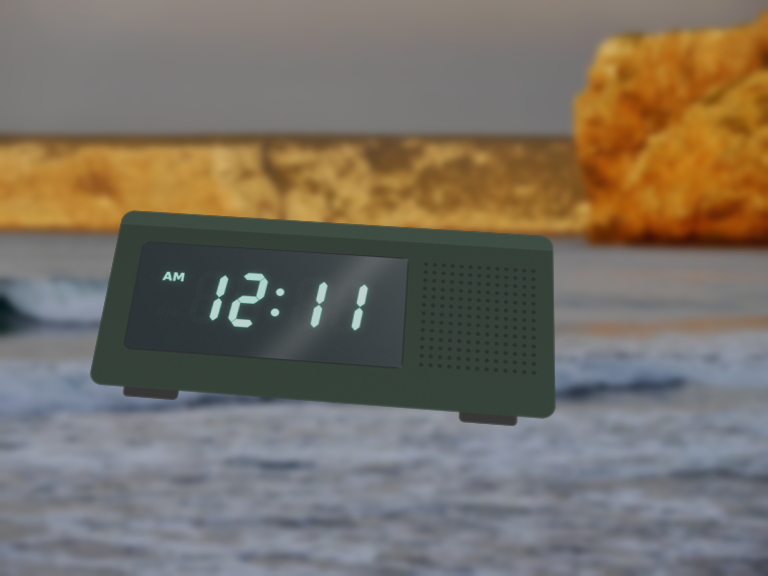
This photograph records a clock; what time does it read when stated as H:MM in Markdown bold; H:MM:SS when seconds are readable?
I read **12:11**
